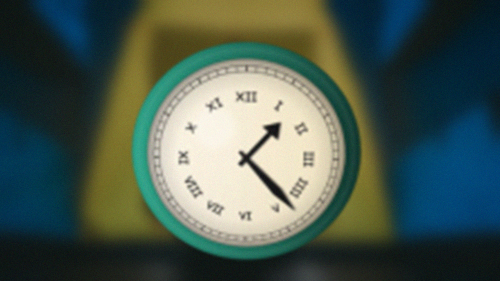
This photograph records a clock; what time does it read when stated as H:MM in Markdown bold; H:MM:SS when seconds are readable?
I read **1:23**
